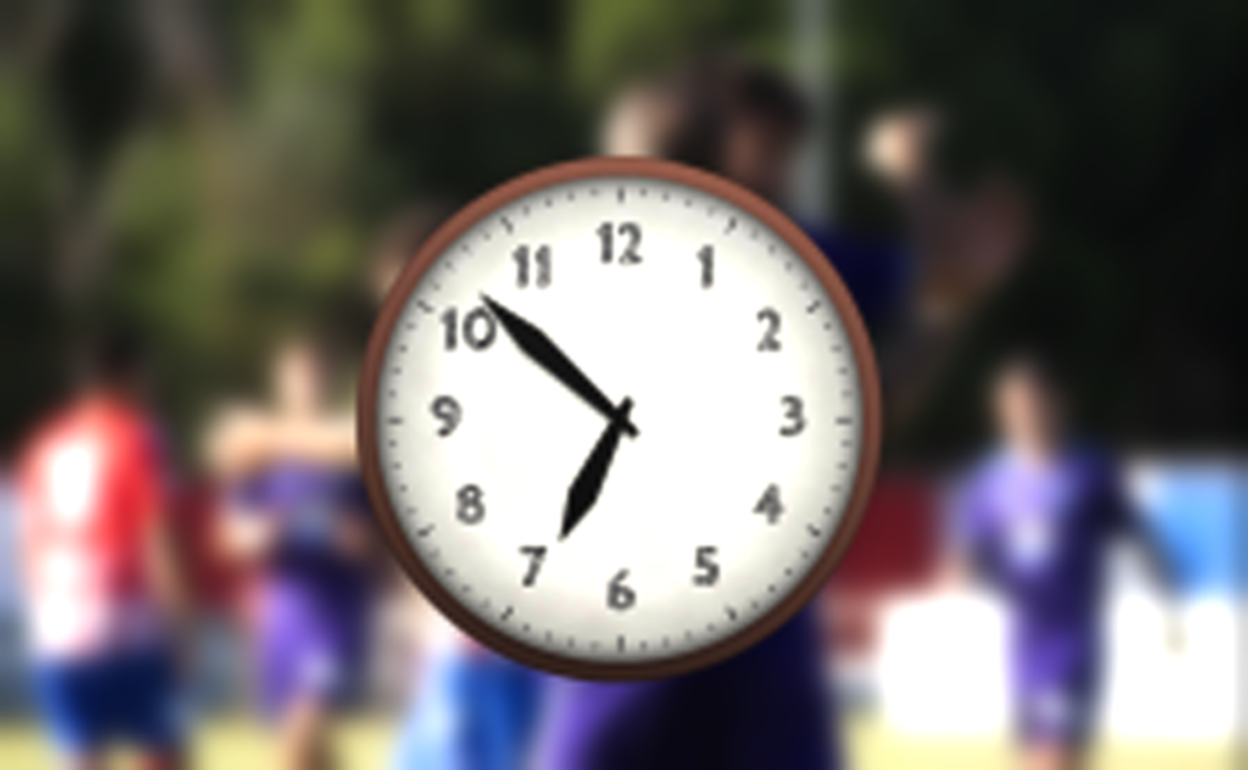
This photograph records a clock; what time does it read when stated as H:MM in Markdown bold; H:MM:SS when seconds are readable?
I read **6:52**
